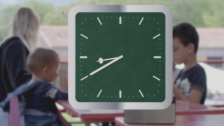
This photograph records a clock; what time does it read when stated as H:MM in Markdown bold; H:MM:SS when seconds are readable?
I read **8:40**
